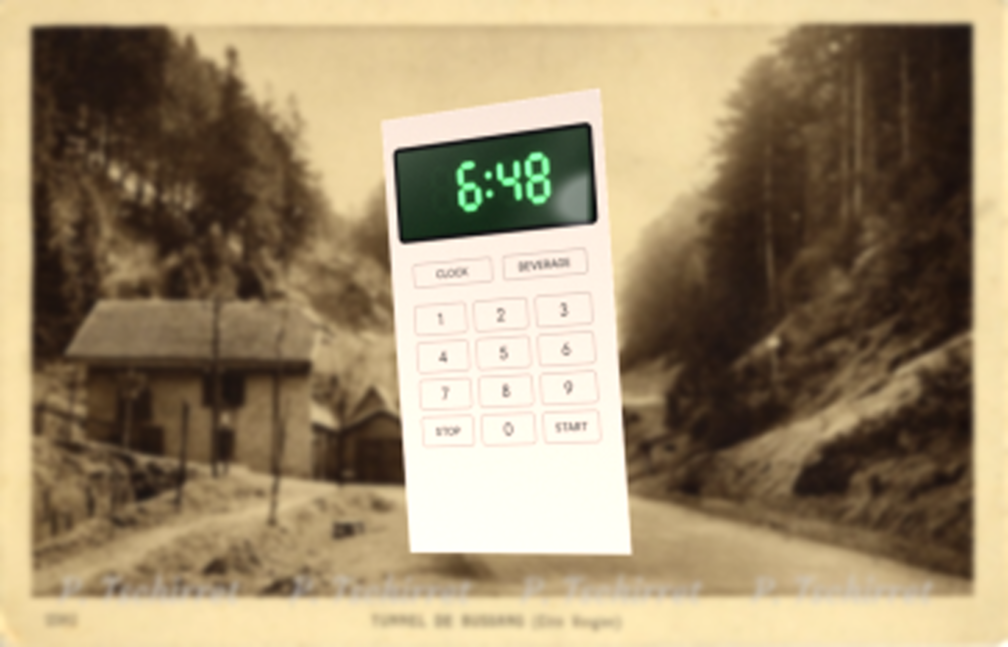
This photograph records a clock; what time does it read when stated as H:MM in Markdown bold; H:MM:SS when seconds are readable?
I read **6:48**
